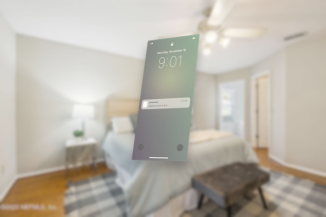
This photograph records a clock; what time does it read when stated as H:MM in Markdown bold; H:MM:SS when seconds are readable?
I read **9:01**
